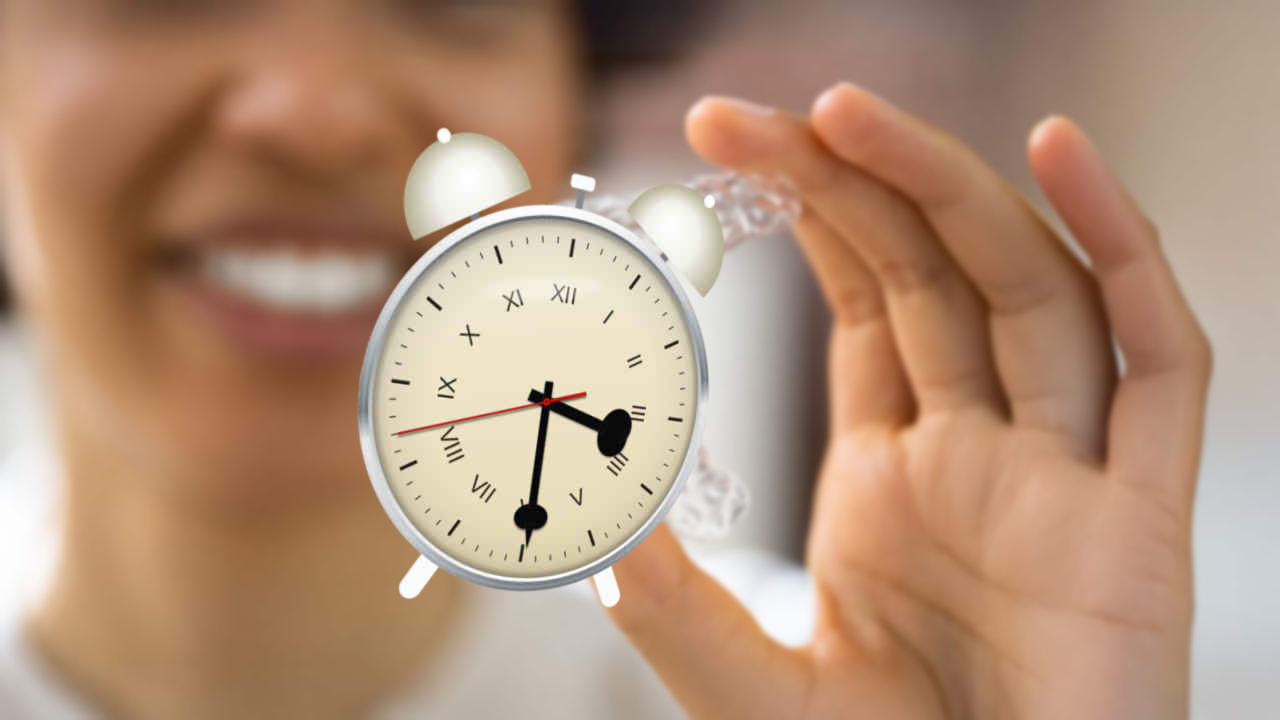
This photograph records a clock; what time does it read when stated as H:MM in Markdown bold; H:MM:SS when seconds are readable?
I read **3:29:42**
